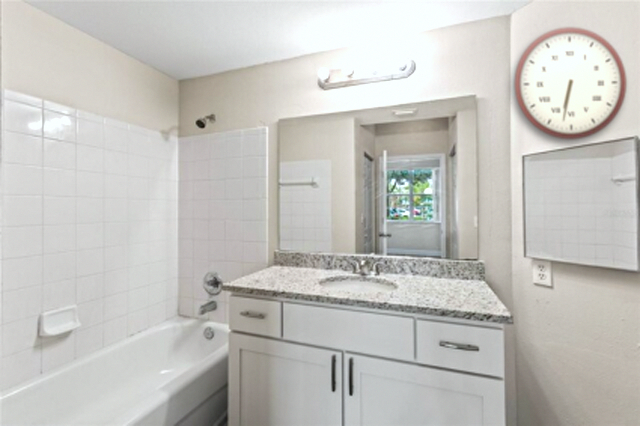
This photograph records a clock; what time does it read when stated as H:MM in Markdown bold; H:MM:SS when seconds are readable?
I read **6:32**
